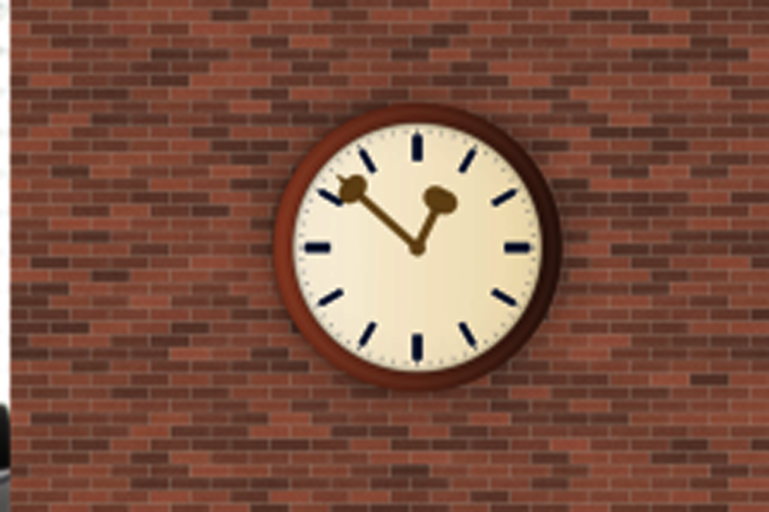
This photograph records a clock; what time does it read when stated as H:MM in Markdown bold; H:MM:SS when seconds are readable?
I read **12:52**
